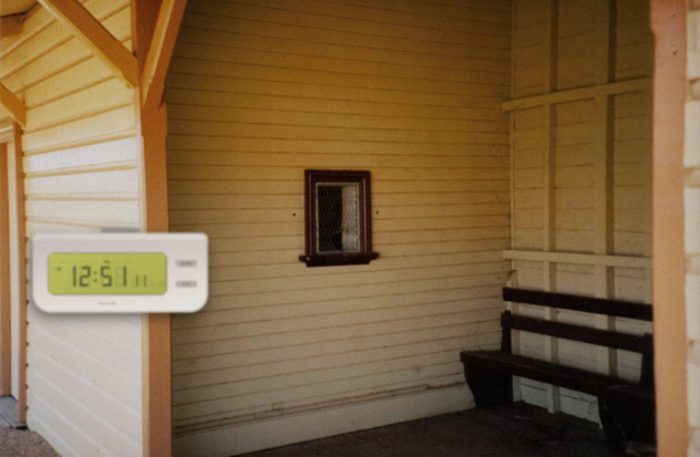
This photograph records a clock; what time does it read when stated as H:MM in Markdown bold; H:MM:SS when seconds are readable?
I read **12:51**
